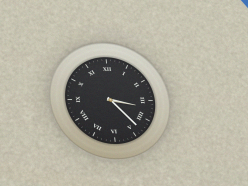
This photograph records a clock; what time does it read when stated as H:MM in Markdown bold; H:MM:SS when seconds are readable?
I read **3:23**
